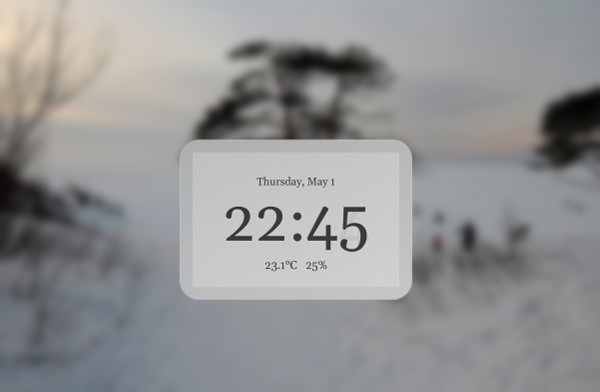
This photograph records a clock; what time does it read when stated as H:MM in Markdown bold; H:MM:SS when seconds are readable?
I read **22:45**
